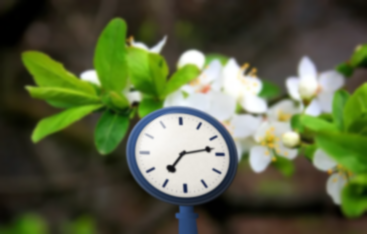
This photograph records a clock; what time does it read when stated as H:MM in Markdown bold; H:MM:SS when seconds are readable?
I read **7:13**
